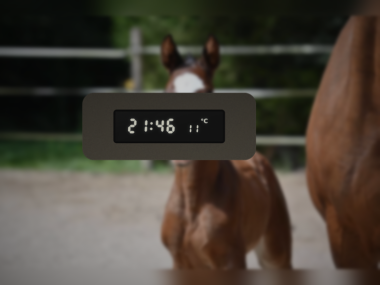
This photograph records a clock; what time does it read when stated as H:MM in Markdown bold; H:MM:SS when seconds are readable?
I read **21:46**
